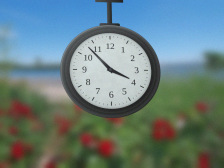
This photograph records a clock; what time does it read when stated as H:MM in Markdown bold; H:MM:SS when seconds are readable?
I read **3:53**
